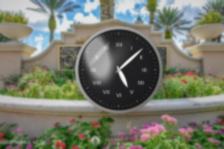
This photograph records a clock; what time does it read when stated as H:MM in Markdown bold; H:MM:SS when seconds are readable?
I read **5:08**
